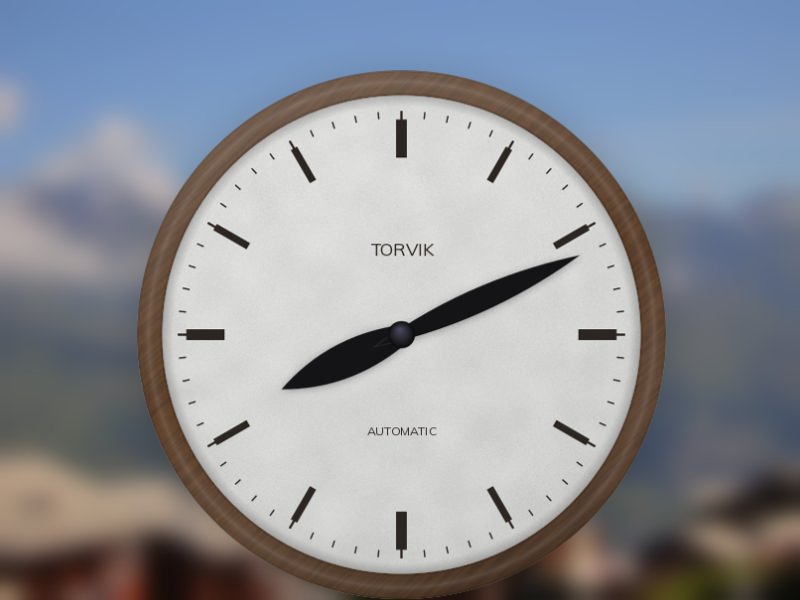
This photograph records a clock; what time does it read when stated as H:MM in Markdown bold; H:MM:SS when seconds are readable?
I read **8:11**
